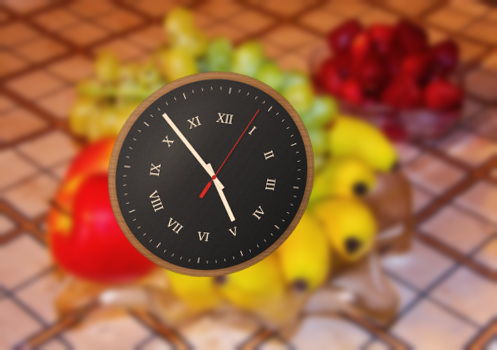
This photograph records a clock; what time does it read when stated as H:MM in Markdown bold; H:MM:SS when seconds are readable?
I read **4:52:04**
